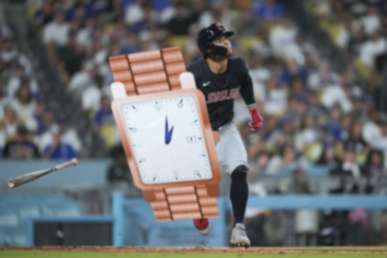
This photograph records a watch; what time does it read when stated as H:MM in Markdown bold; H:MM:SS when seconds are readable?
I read **1:02**
